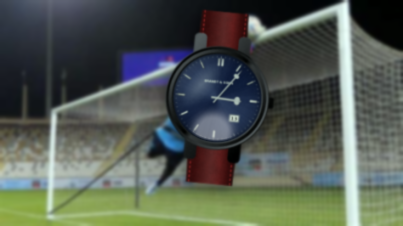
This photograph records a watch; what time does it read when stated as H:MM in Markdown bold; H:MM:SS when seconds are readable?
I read **3:06**
